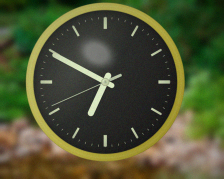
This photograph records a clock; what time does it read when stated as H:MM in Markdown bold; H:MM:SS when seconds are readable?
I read **6:49:41**
